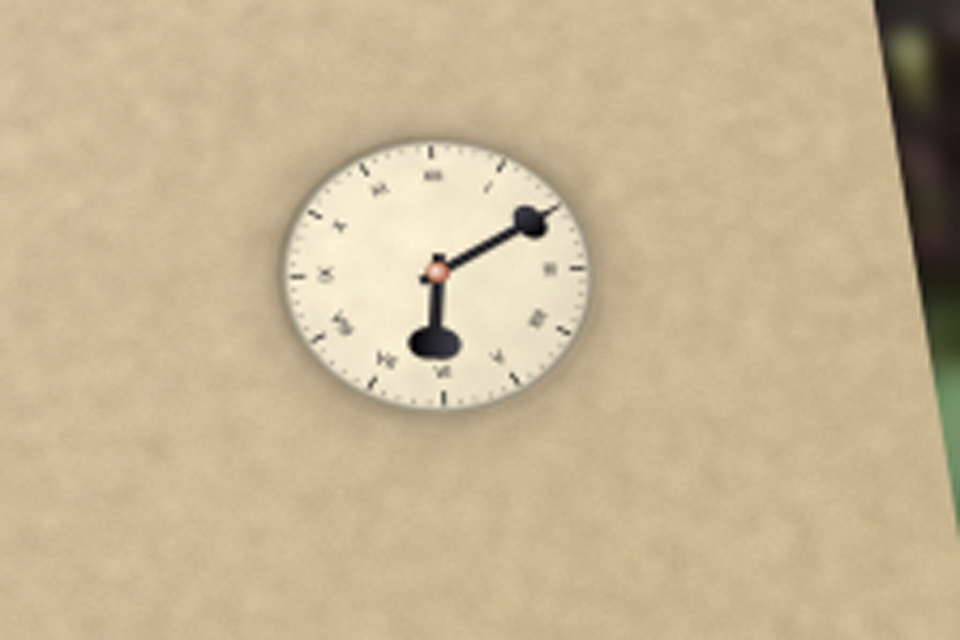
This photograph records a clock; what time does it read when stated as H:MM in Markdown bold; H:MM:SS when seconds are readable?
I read **6:10**
